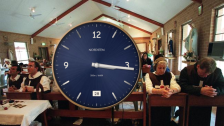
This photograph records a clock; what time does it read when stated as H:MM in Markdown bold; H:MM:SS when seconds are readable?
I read **3:16**
